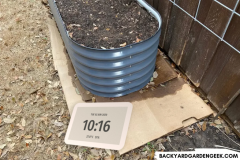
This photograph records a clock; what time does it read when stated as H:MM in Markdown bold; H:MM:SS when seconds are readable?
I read **10:16**
